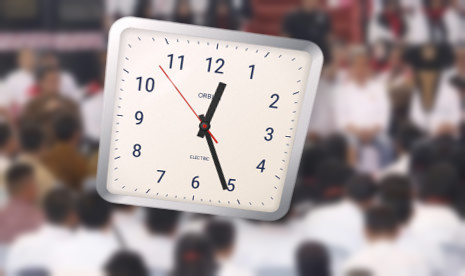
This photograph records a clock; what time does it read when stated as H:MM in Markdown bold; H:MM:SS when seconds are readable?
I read **12:25:53**
